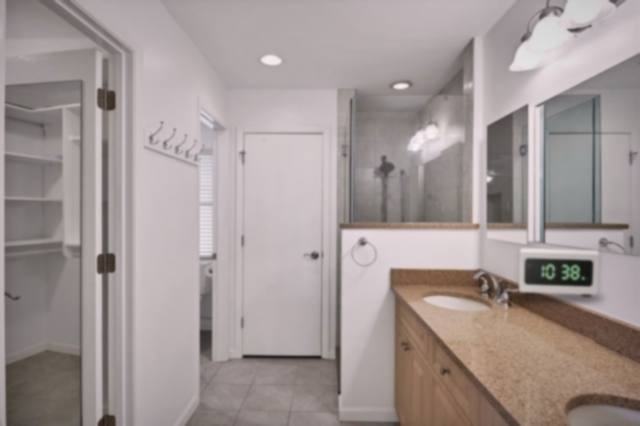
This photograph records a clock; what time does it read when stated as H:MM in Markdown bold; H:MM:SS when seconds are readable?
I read **10:38**
